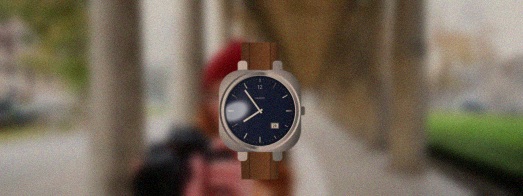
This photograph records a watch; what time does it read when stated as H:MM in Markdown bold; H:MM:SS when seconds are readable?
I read **7:54**
